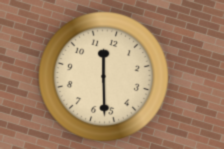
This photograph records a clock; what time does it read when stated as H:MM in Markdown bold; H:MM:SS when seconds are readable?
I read **11:27**
